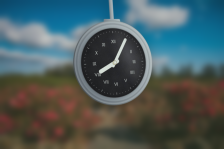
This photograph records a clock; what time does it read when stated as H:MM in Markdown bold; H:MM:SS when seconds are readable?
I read **8:05**
